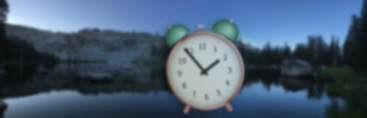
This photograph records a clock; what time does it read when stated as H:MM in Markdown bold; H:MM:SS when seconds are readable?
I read **1:54**
